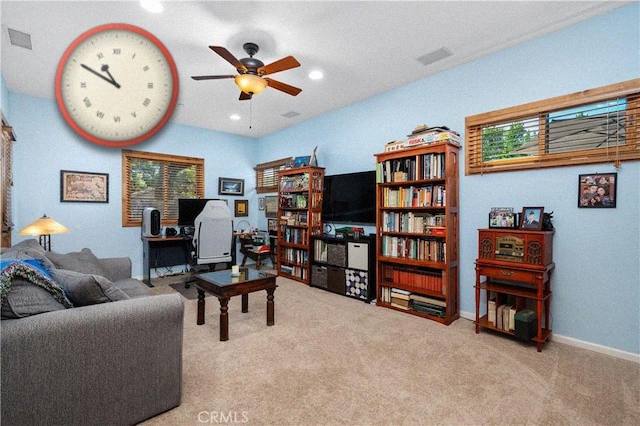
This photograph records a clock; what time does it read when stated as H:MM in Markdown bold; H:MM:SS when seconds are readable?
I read **10:50**
